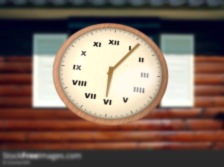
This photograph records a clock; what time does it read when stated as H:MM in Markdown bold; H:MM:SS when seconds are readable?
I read **6:06**
